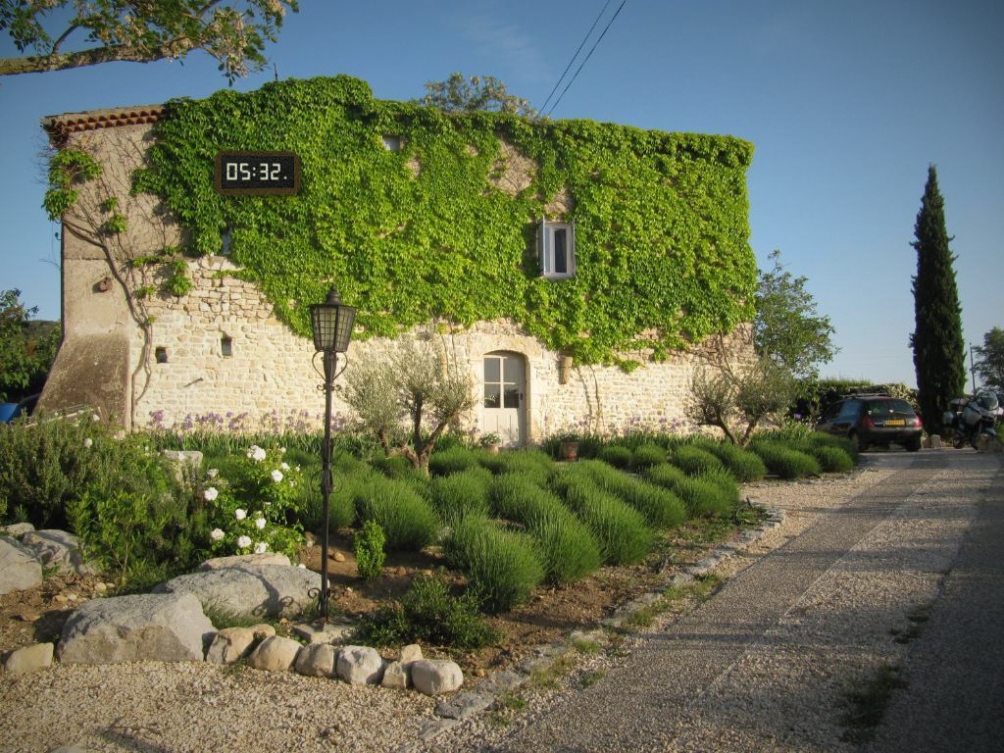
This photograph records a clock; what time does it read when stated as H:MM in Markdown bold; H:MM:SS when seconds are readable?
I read **5:32**
